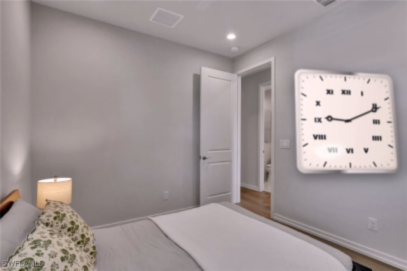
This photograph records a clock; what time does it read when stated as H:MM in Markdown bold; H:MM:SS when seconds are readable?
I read **9:11**
